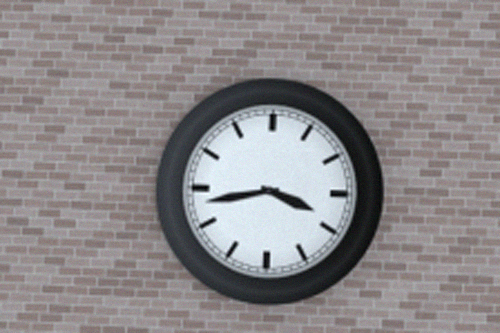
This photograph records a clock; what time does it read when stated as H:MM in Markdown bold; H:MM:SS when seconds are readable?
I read **3:43**
